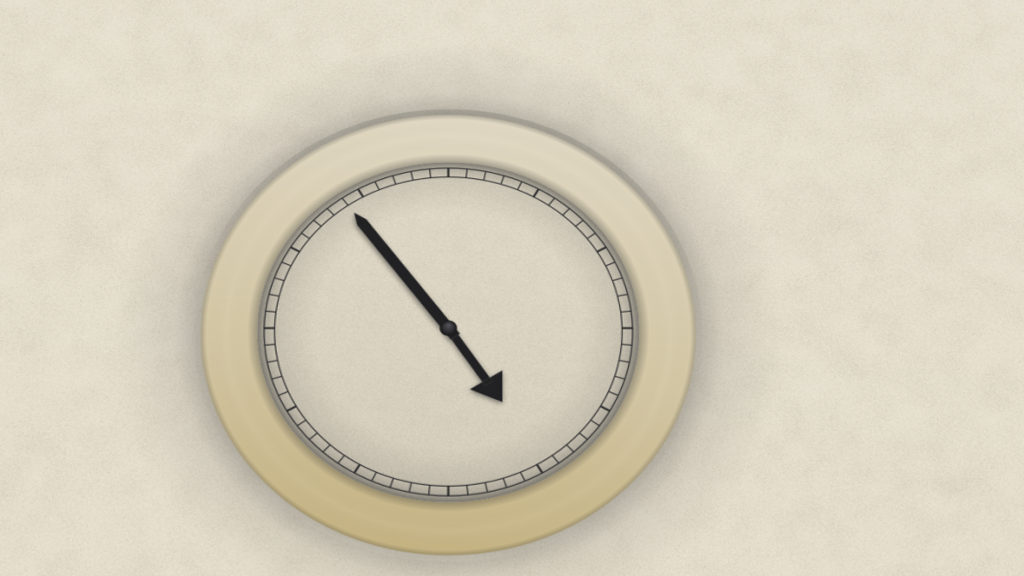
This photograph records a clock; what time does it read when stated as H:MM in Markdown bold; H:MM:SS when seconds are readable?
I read **4:54**
